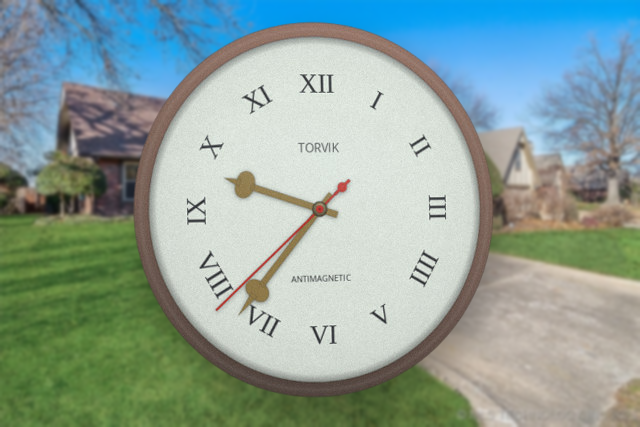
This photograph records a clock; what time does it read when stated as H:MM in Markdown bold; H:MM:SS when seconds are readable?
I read **9:36:38**
